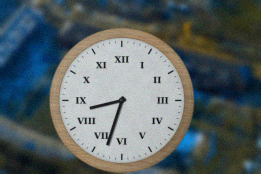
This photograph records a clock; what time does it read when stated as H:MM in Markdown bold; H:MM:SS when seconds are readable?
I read **8:33**
